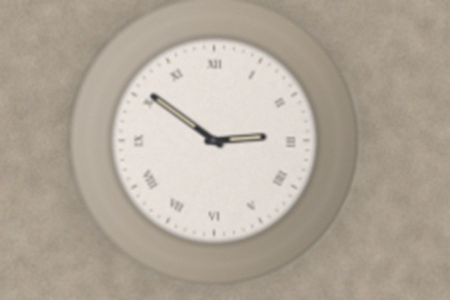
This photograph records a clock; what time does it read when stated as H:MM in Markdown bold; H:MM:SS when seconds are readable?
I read **2:51**
